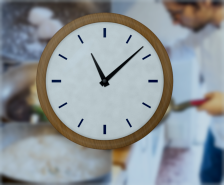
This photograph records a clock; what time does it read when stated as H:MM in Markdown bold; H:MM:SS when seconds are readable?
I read **11:08**
